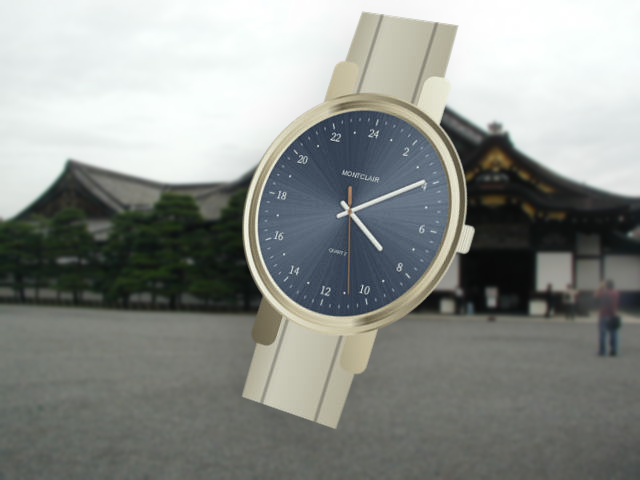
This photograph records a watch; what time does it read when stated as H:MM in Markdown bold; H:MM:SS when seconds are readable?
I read **8:09:27**
